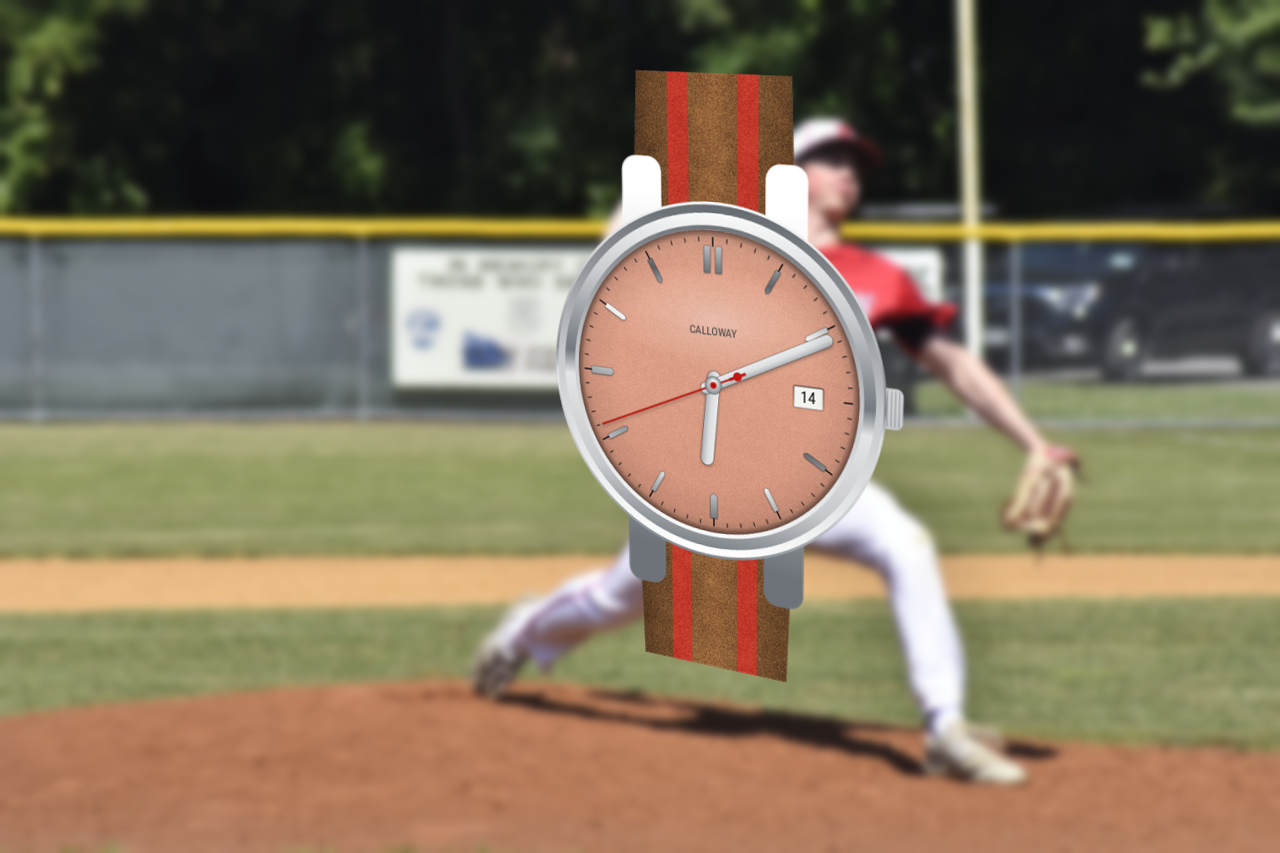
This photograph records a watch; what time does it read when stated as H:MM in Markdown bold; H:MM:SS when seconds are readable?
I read **6:10:41**
